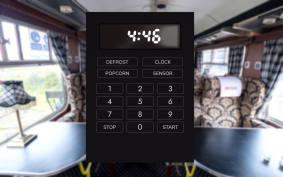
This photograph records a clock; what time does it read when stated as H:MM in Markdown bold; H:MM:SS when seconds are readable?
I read **4:46**
